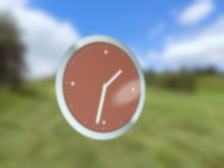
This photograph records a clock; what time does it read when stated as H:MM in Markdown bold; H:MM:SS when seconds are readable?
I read **1:32**
